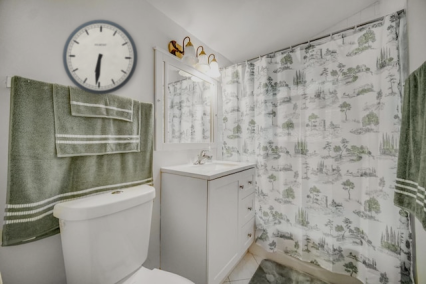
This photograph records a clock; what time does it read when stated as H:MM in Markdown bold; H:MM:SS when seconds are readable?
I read **6:31**
